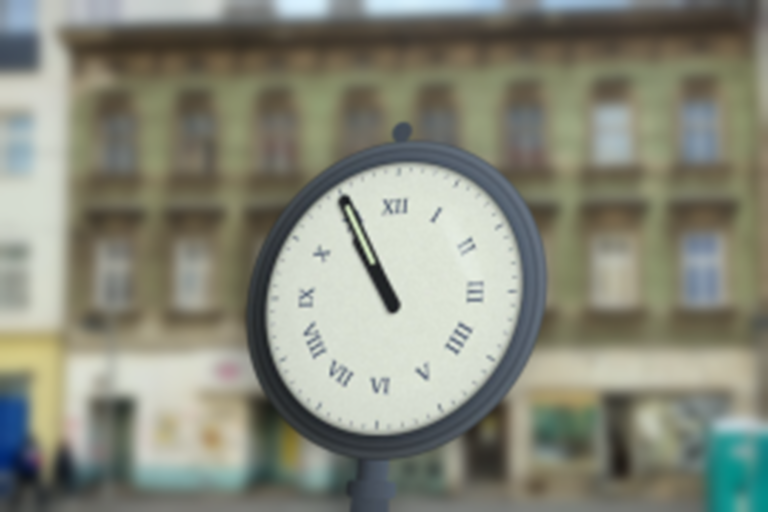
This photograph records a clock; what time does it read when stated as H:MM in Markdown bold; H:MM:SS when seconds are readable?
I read **10:55**
